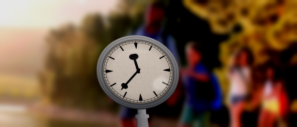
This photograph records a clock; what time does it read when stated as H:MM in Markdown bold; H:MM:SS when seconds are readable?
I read **11:37**
